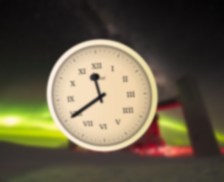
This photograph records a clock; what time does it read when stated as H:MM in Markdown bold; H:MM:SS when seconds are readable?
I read **11:40**
